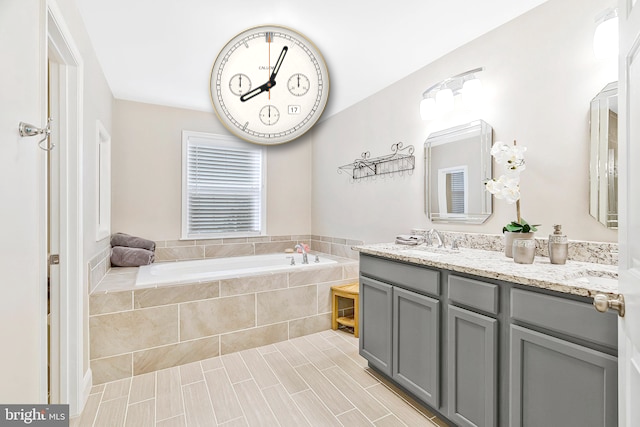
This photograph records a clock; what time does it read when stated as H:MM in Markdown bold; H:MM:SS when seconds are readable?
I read **8:04**
